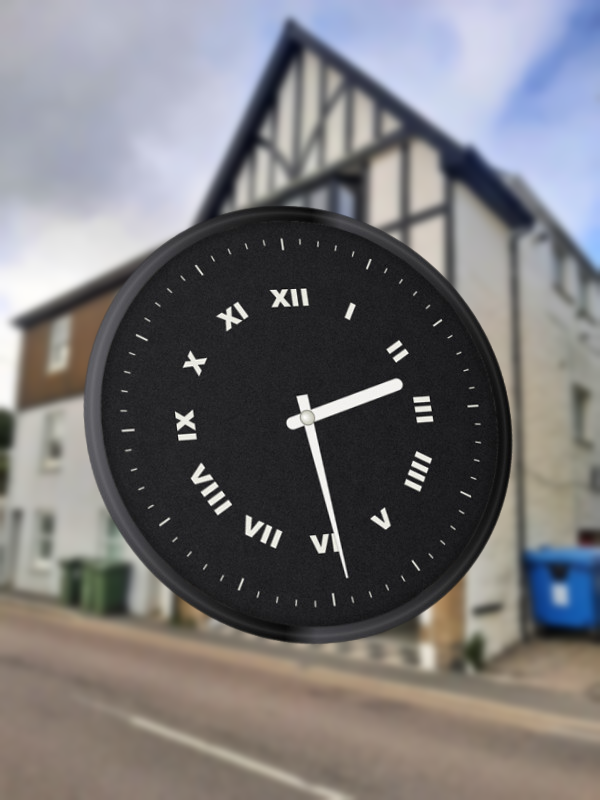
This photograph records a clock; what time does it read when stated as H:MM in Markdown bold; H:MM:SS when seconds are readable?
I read **2:29**
